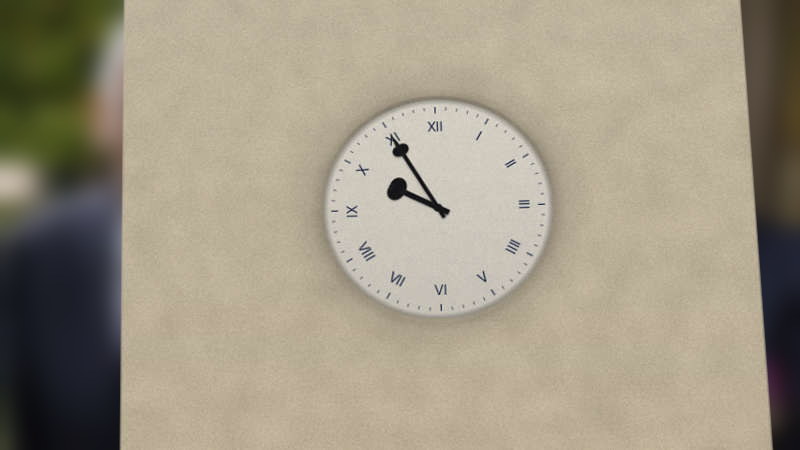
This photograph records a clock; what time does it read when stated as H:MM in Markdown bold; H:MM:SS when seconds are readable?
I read **9:55**
